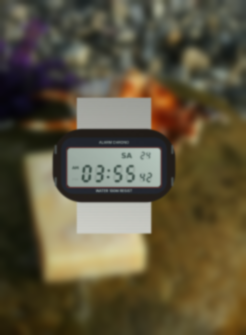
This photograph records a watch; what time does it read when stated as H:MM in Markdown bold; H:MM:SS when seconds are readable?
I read **3:55**
